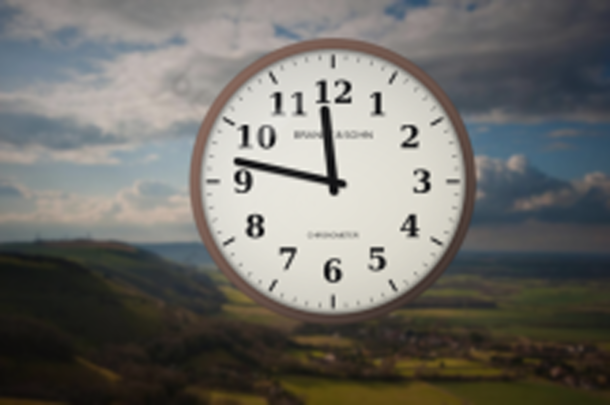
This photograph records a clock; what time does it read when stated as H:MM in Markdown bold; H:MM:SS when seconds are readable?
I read **11:47**
